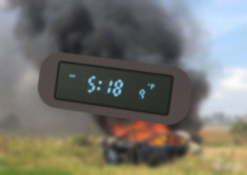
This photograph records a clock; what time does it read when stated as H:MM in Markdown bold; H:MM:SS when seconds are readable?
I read **5:18**
